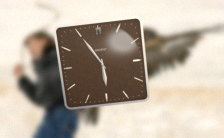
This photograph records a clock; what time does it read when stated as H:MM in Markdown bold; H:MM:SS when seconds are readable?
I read **5:55**
